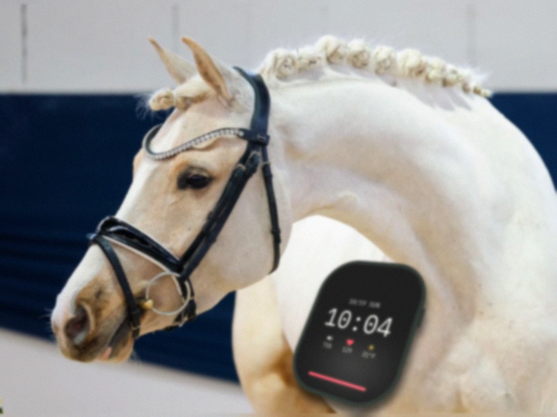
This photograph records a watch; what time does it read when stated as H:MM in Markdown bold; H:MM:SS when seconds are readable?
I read **10:04**
